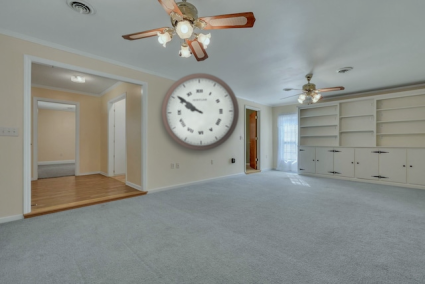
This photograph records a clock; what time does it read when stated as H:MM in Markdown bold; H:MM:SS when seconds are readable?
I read **9:51**
